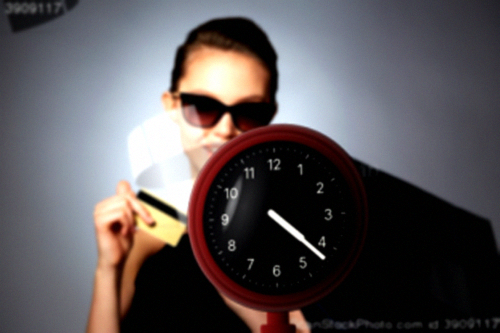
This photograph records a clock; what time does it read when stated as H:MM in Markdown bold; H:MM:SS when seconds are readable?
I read **4:22**
